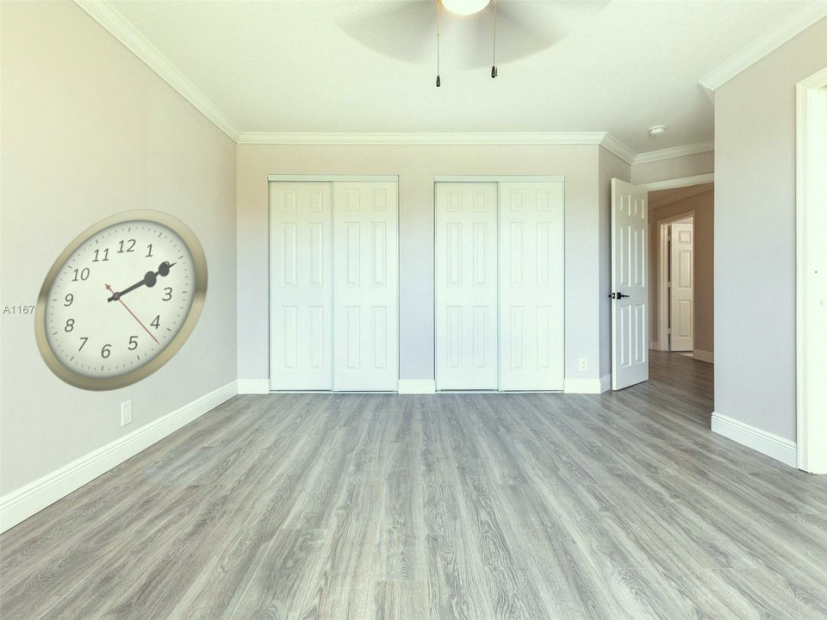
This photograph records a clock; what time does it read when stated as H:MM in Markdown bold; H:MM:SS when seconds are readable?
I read **2:10:22**
